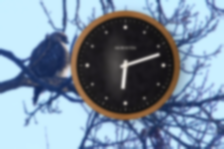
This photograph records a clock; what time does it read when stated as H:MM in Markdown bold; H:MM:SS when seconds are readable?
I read **6:12**
